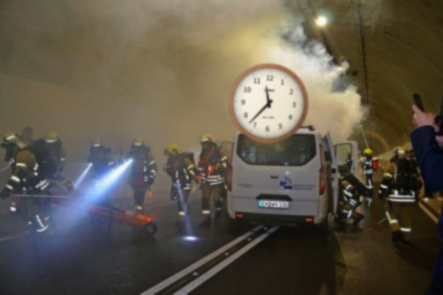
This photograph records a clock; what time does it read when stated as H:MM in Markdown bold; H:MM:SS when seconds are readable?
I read **11:37**
